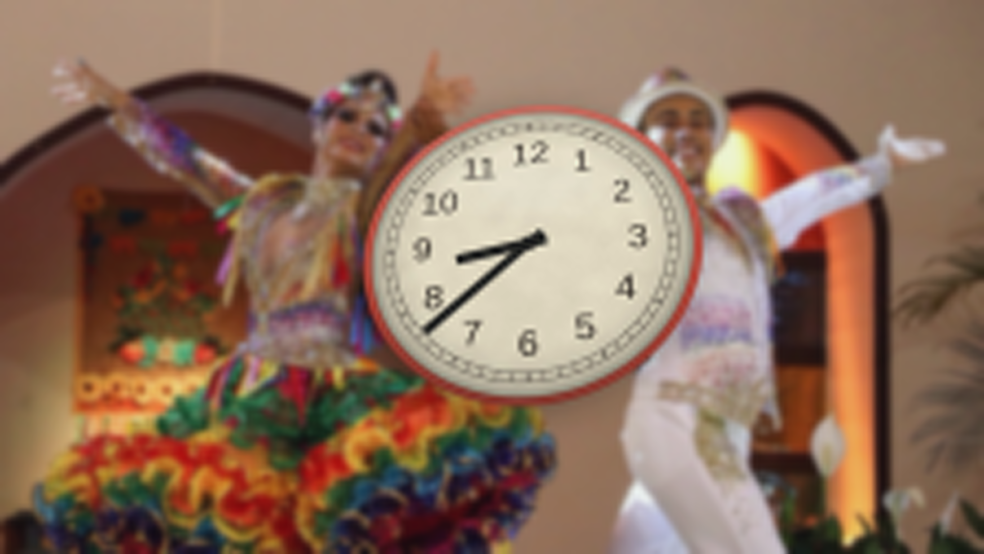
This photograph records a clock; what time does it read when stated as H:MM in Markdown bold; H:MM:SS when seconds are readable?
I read **8:38**
